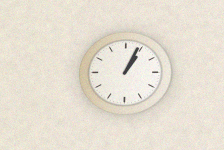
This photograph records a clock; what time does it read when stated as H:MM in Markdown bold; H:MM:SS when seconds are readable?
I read **1:04**
